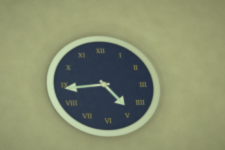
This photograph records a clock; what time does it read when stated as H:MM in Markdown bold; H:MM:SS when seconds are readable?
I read **4:44**
